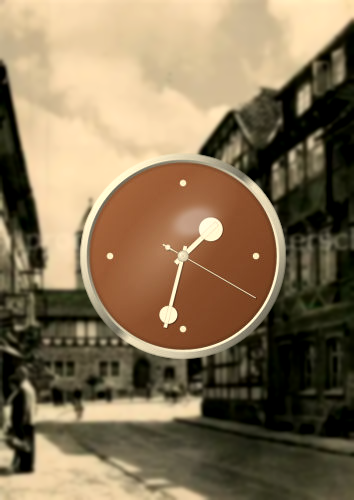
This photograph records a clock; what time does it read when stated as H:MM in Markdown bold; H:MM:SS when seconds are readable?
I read **1:32:20**
